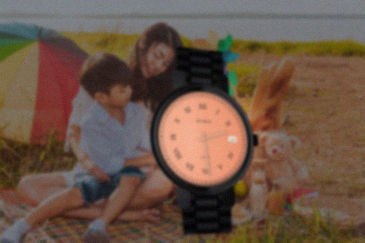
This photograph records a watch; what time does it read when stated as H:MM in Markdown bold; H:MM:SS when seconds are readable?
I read **2:29**
